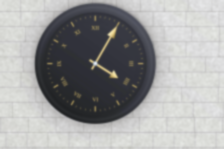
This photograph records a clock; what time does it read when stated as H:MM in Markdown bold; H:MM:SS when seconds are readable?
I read **4:05**
